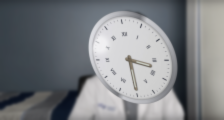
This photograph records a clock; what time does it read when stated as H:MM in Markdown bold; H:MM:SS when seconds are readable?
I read **3:30**
